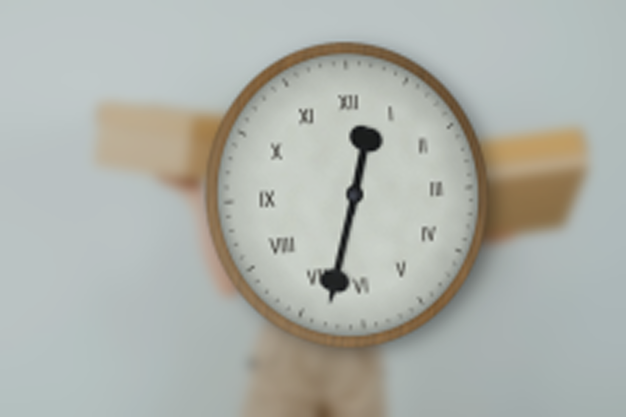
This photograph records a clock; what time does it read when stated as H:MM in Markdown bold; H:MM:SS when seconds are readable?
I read **12:33**
